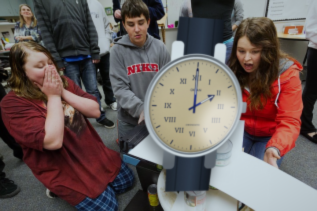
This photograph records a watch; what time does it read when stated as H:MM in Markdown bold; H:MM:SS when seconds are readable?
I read **2:00**
